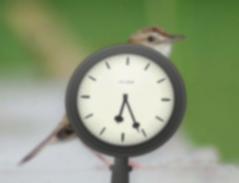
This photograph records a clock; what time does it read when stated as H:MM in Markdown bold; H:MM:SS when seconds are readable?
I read **6:26**
